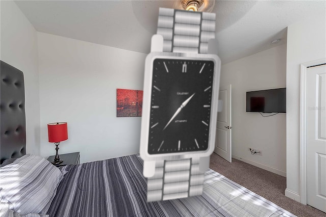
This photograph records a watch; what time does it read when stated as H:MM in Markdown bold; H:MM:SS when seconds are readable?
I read **1:37**
